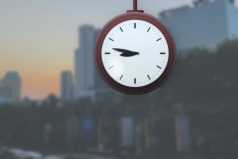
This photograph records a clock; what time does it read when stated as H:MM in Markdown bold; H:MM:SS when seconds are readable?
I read **8:47**
